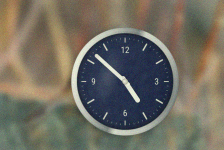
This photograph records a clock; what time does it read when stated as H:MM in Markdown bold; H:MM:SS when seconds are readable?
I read **4:52**
